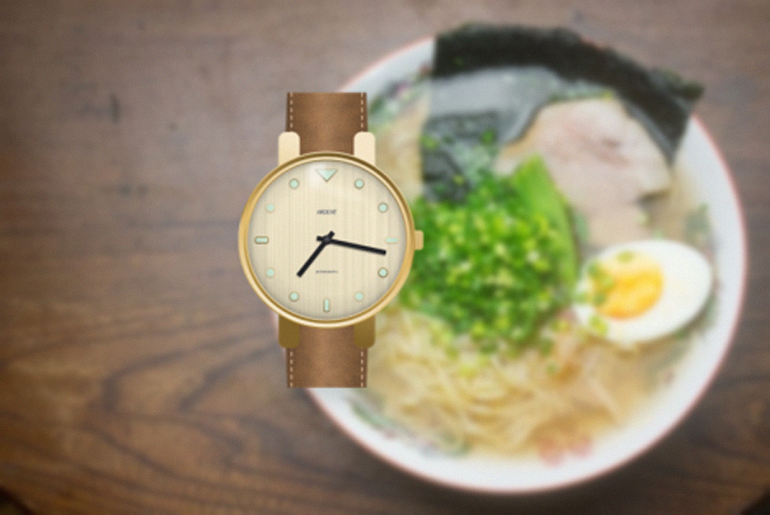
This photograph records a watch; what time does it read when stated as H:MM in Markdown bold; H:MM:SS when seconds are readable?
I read **7:17**
